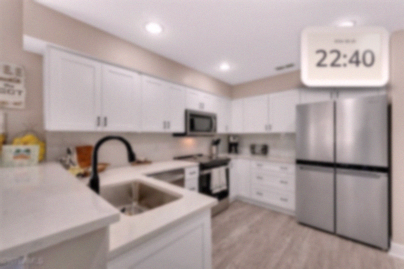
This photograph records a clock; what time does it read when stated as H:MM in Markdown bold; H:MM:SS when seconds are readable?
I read **22:40**
